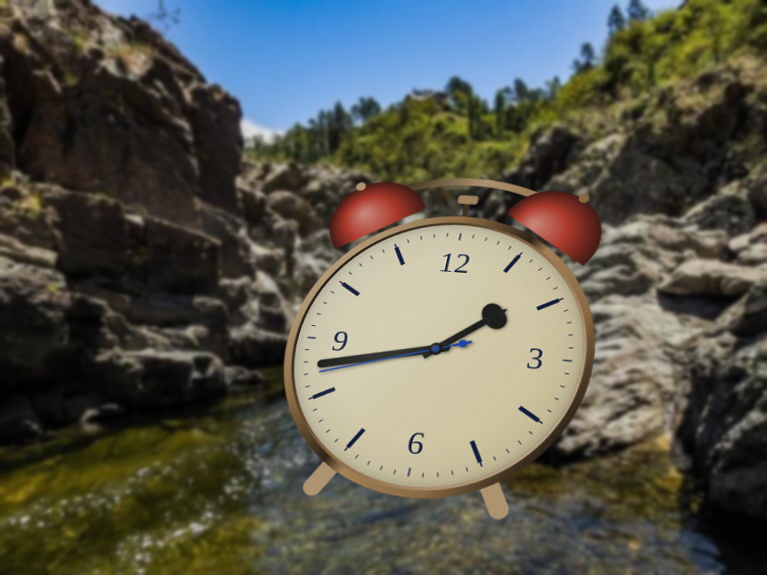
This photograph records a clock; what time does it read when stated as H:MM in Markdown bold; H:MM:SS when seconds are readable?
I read **1:42:42**
